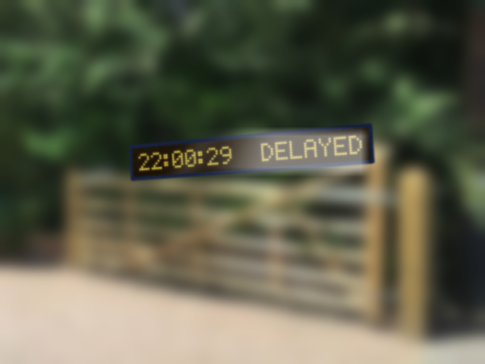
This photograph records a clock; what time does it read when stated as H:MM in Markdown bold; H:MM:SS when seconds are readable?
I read **22:00:29**
